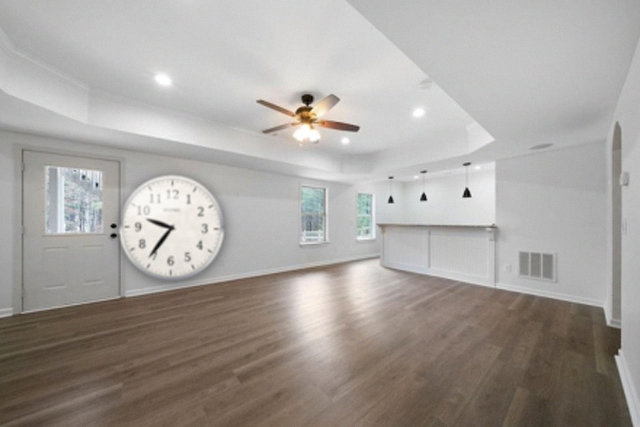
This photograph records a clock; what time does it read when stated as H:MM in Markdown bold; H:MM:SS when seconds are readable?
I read **9:36**
